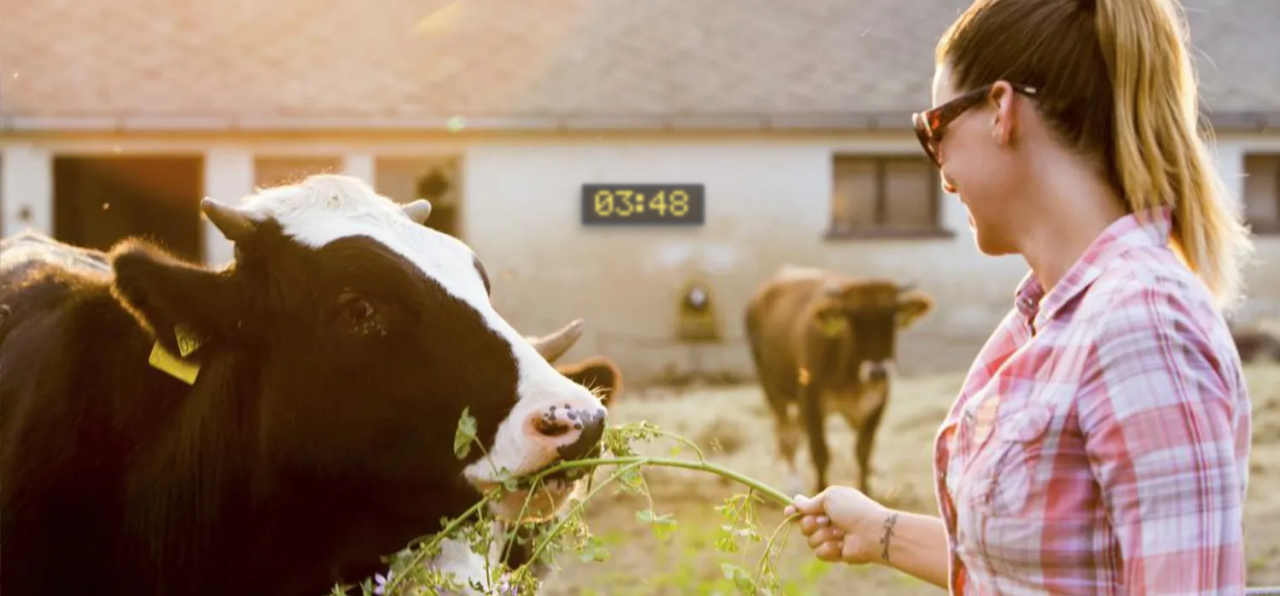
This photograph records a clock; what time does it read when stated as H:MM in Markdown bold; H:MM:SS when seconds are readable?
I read **3:48**
